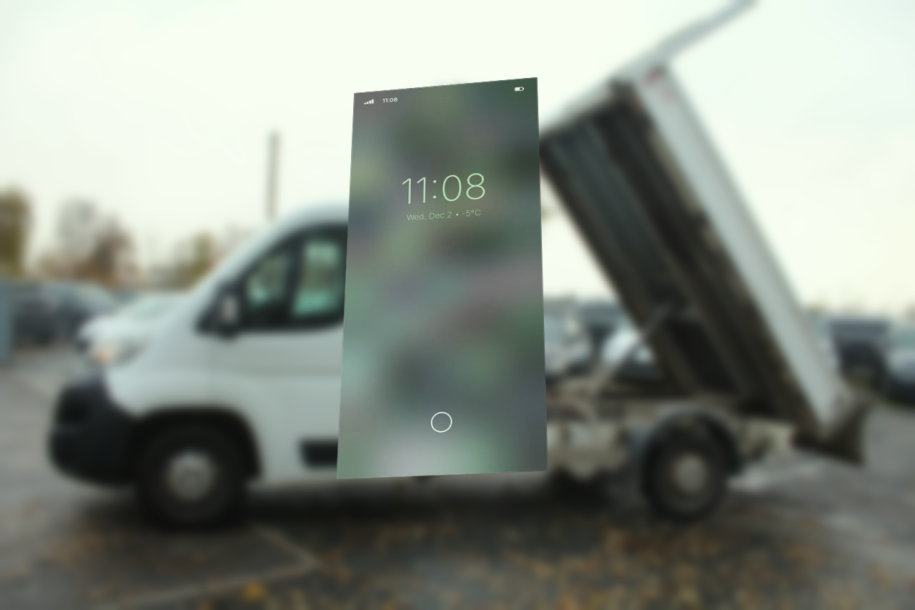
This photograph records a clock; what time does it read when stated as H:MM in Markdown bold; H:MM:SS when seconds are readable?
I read **11:08**
